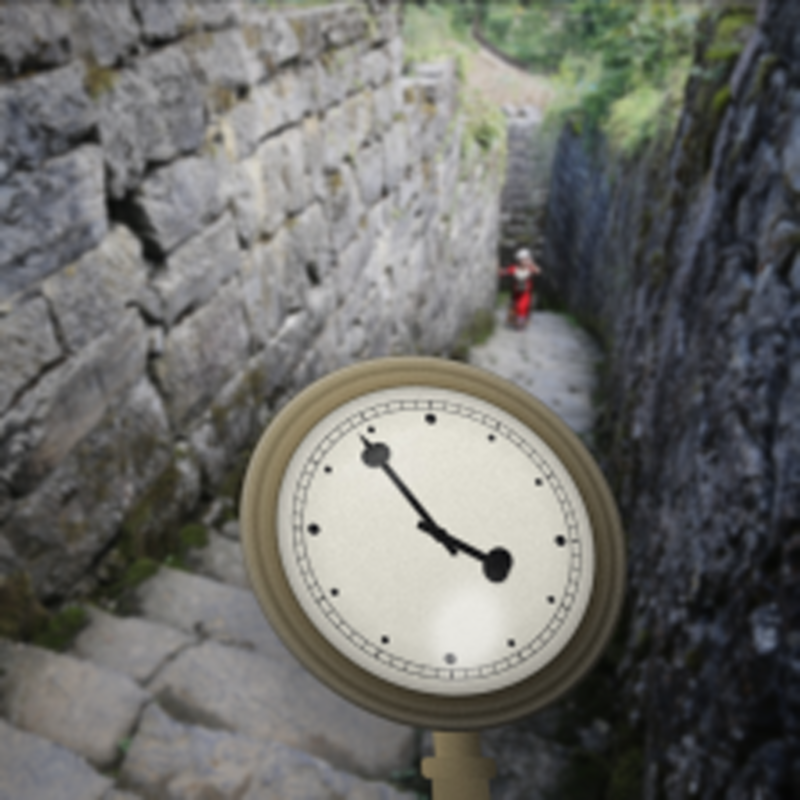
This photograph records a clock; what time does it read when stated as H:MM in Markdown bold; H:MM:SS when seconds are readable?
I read **3:54**
